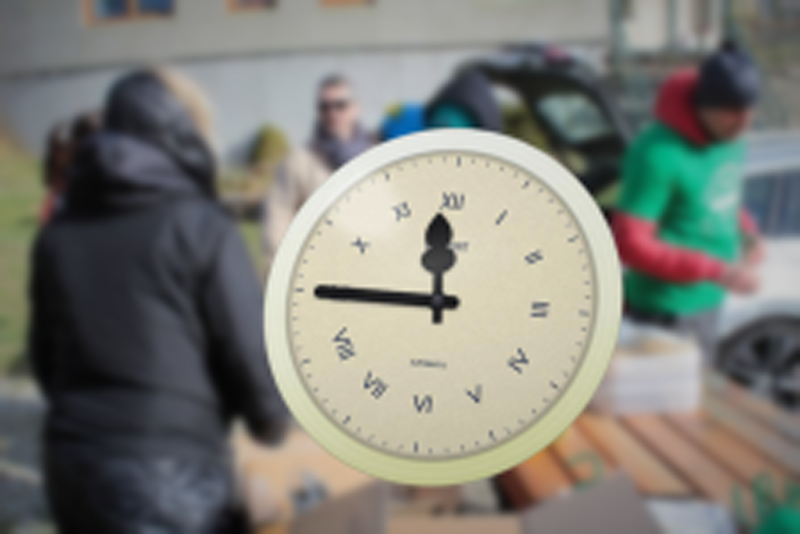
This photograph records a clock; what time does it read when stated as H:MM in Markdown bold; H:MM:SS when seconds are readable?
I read **11:45**
